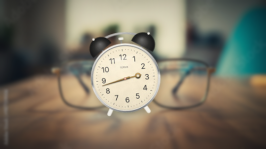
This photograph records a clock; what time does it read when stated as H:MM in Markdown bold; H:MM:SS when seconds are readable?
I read **2:43**
